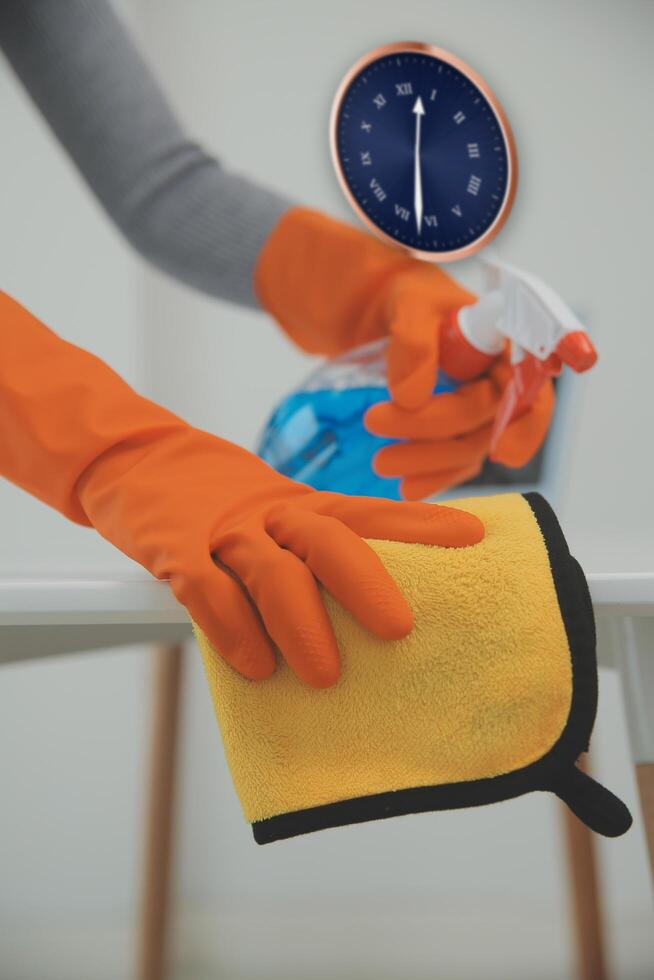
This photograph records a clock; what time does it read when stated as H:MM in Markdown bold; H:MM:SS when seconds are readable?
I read **12:32**
